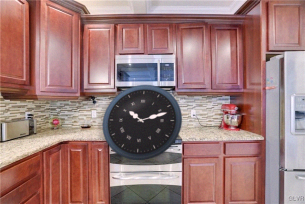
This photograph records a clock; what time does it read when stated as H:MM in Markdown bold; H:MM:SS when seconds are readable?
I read **10:12**
